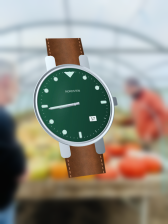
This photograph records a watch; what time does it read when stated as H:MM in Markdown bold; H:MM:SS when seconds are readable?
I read **8:44**
